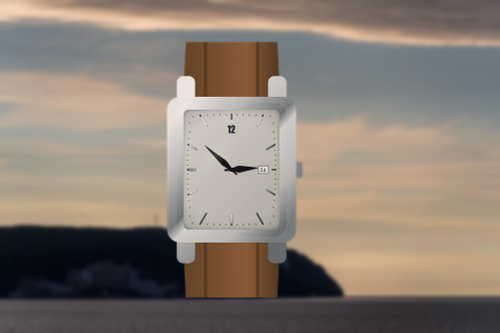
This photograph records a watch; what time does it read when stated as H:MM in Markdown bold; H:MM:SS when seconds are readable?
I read **2:52**
